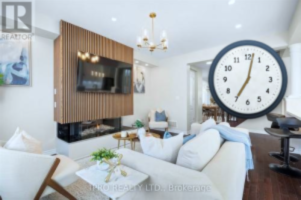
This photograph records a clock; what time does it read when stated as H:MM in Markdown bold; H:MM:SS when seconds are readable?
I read **7:02**
